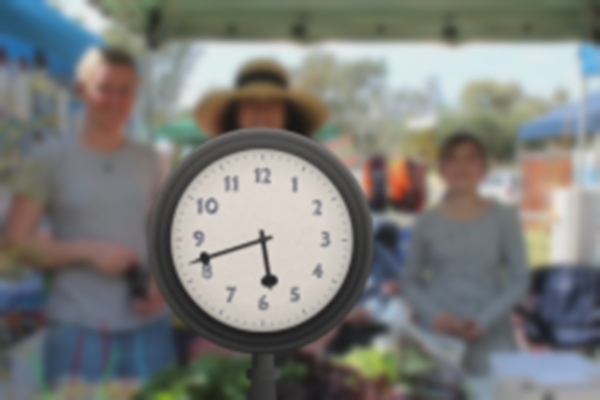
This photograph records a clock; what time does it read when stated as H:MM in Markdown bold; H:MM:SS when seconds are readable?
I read **5:42**
